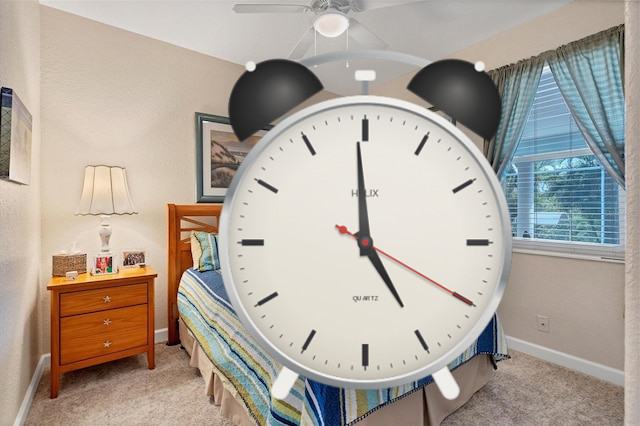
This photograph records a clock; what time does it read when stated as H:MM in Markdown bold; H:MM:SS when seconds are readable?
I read **4:59:20**
